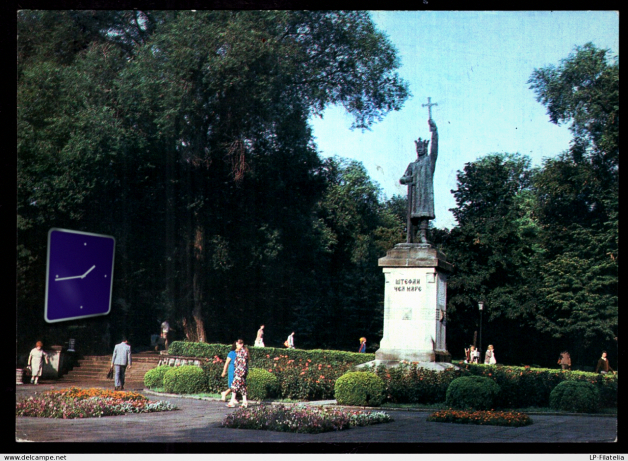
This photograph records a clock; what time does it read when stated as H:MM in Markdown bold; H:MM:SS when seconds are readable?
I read **1:44**
